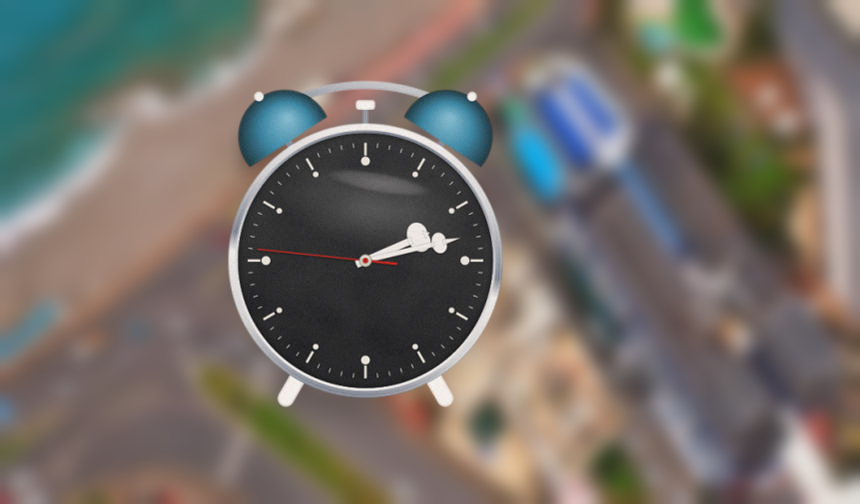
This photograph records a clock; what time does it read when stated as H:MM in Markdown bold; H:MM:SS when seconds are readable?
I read **2:12:46**
